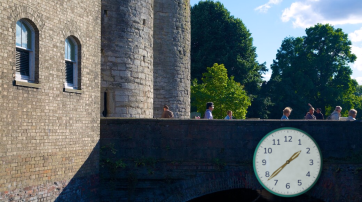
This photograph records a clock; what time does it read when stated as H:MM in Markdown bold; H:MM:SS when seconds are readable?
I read **1:38**
